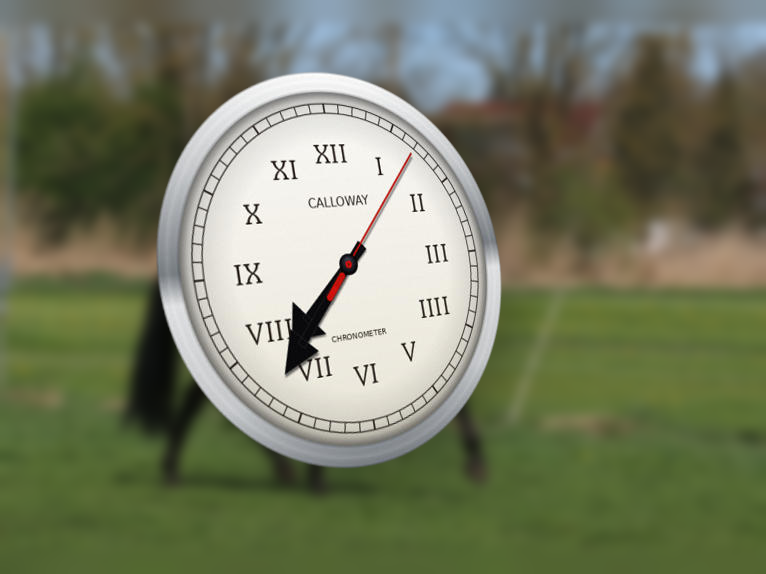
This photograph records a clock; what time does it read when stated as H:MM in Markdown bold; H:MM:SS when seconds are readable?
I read **7:37:07**
